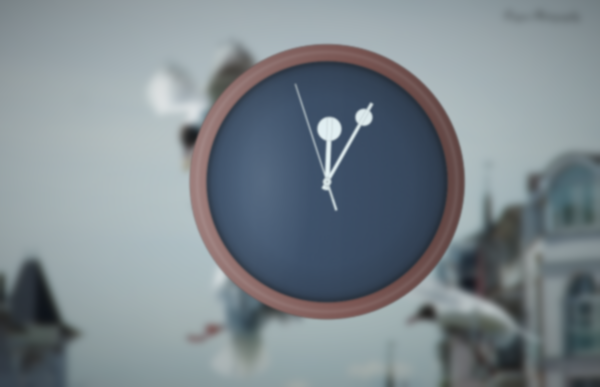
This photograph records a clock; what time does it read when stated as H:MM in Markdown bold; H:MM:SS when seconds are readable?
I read **12:04:57**
